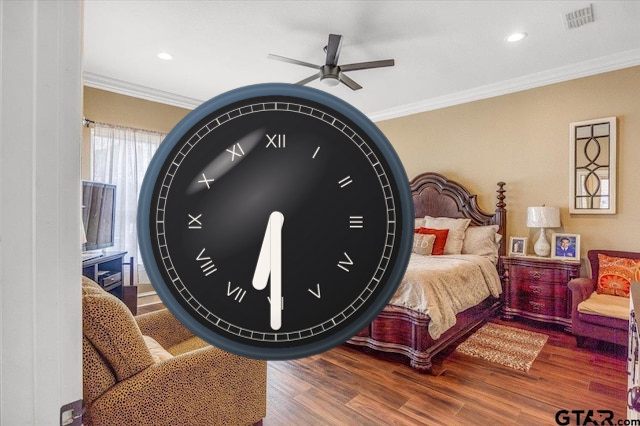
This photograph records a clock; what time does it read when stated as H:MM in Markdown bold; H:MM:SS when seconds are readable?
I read **6:30**
